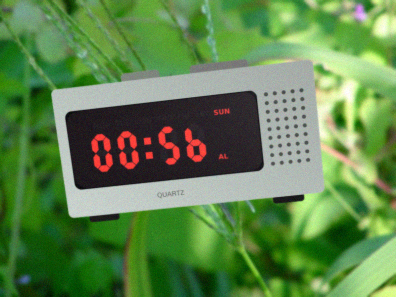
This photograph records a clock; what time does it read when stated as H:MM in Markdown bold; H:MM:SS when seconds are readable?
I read **0:56**
